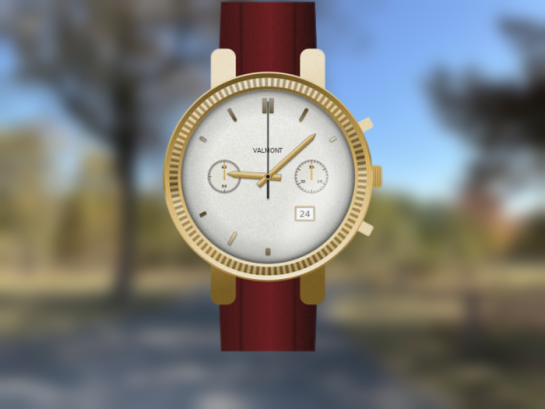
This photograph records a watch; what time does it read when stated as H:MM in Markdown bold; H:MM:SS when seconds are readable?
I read **9:08**
